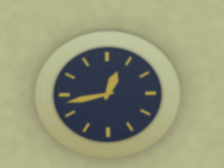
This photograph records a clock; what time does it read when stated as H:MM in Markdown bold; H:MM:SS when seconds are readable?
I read **12:43**
